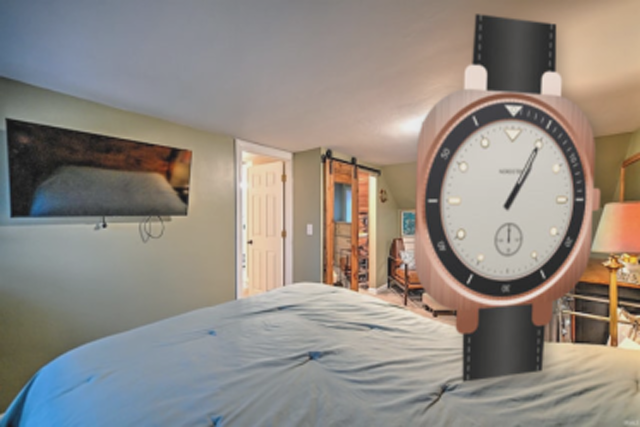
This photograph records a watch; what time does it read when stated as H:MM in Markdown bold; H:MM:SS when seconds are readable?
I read **1:05**
